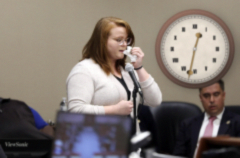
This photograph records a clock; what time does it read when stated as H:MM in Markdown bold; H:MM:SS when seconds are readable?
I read **12:32**
